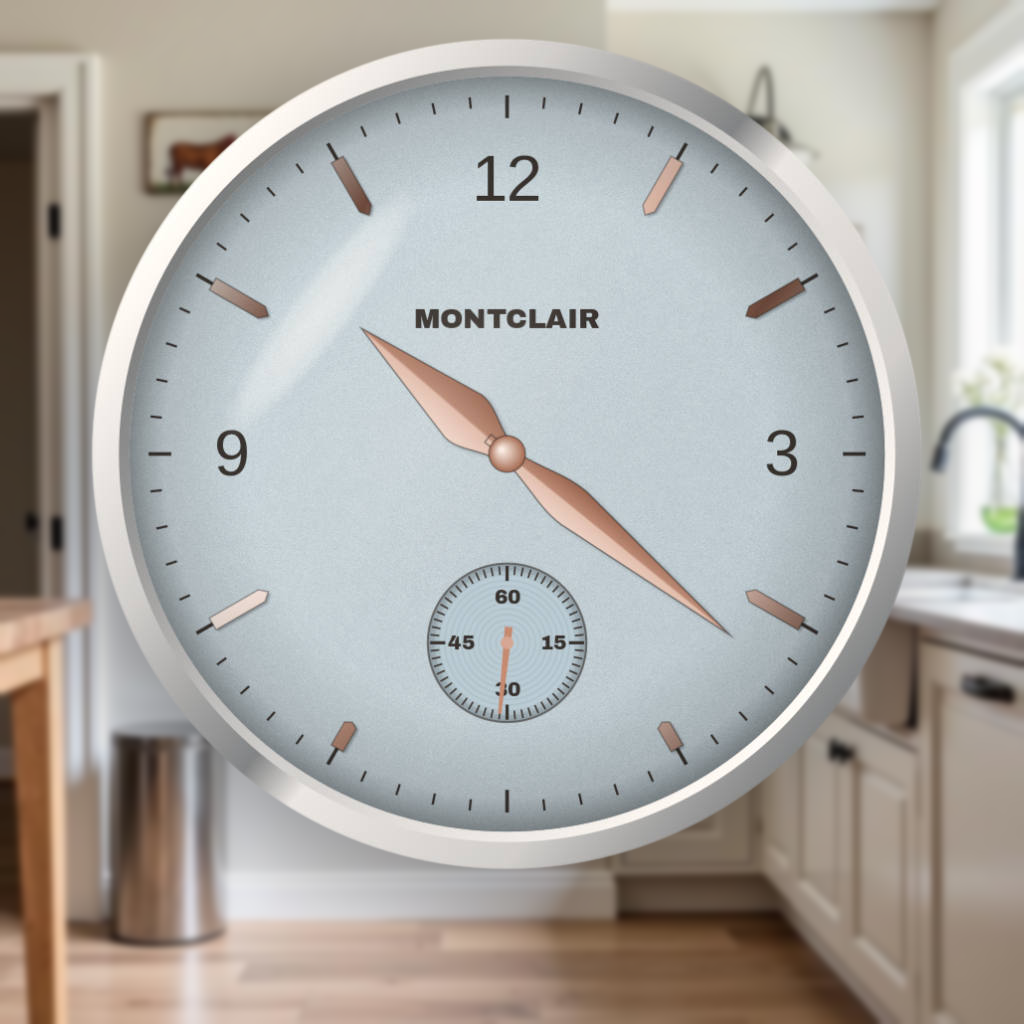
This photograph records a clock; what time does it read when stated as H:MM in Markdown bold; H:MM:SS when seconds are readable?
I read **10:21:31**
